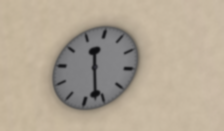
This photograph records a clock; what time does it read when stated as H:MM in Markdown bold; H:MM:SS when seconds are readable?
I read **11:27**
